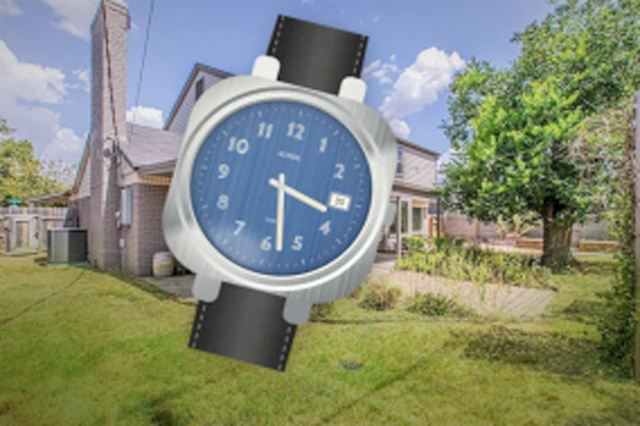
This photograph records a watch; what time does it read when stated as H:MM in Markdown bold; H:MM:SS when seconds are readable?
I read **3:28**
